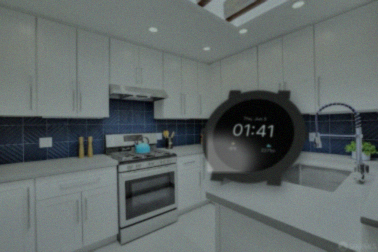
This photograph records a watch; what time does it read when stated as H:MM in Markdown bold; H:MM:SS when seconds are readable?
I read **1:41**
